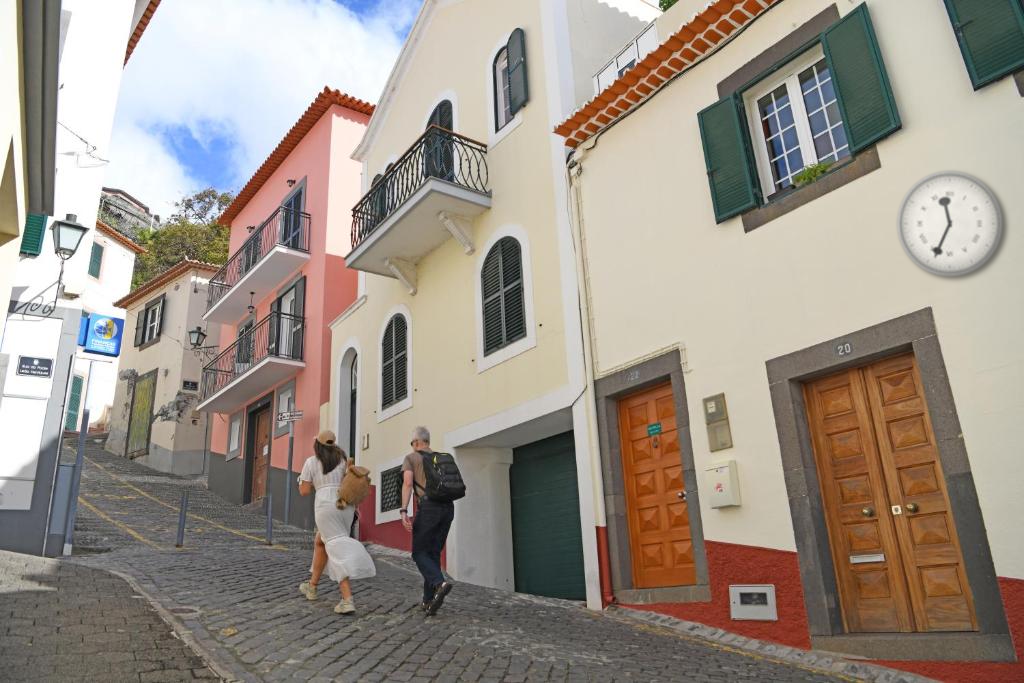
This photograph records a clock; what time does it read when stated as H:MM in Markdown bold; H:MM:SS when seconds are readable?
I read **11:34**
